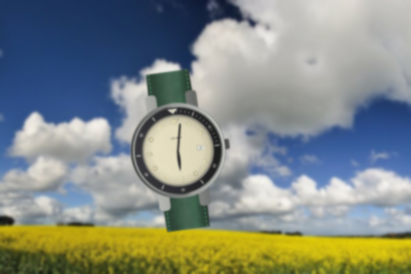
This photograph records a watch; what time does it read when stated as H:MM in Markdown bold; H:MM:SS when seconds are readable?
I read **6:02**
